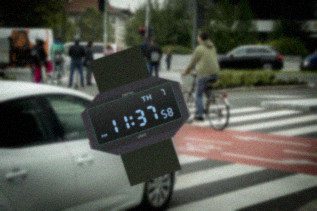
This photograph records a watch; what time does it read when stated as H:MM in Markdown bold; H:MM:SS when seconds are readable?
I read **11:37**
